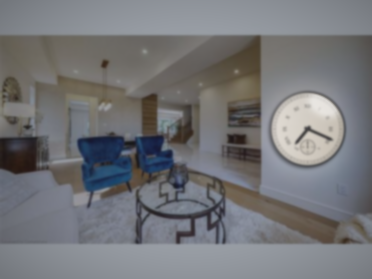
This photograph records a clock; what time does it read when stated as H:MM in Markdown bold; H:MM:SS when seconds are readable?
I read **7:19**
